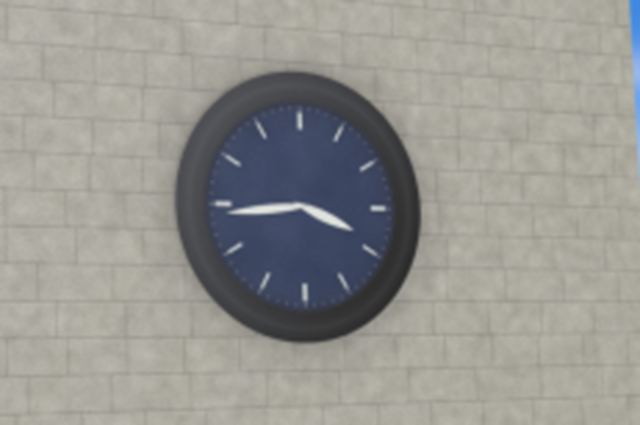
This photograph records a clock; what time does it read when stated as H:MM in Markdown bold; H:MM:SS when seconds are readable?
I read **3:44**
